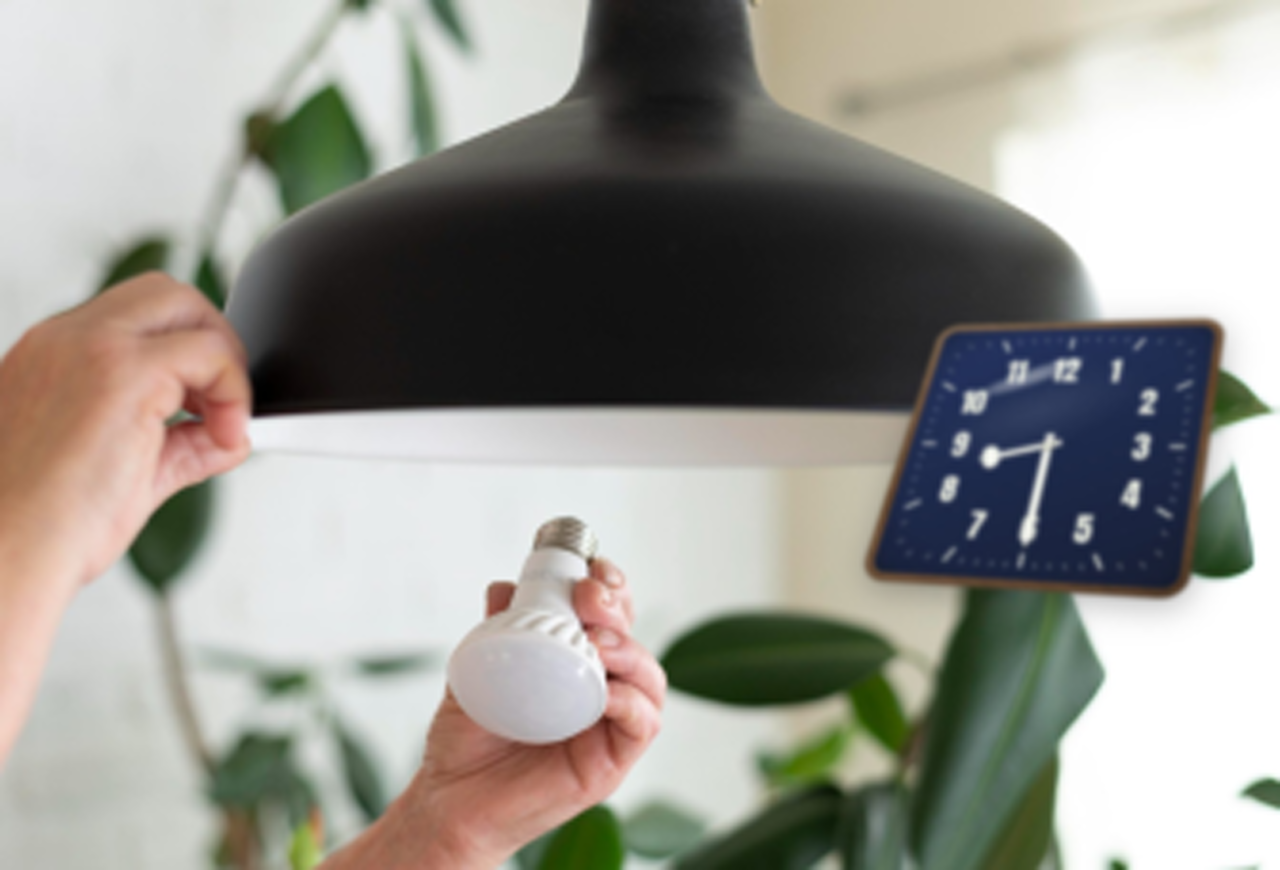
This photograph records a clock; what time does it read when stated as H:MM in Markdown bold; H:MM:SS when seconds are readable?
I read **8:30**
